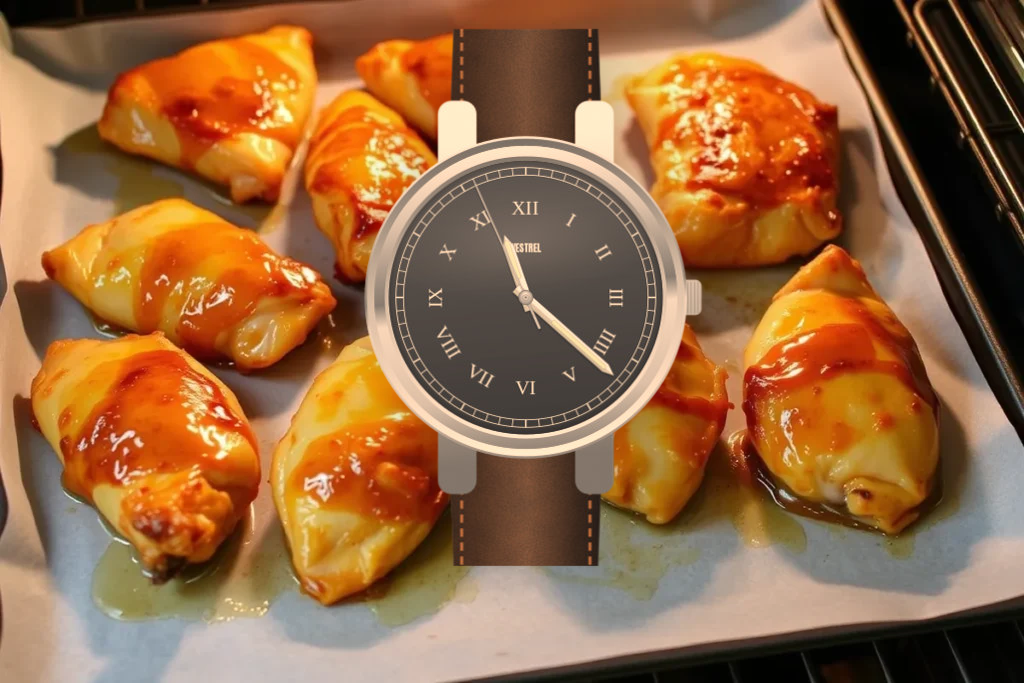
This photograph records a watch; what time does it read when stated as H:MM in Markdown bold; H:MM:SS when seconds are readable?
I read **11:21:56**
